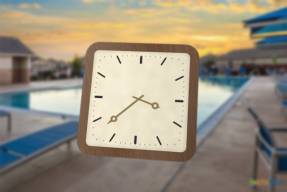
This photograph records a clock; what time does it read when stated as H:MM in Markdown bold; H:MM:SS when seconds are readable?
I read **3:38**
